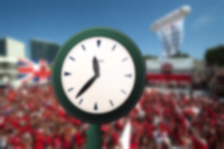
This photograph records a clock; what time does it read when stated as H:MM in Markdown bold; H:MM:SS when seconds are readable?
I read **11:37**
